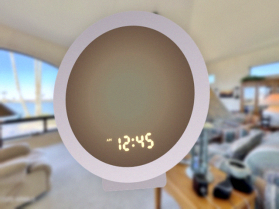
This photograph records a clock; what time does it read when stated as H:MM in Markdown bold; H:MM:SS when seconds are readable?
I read **12:45**
